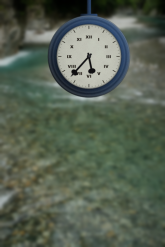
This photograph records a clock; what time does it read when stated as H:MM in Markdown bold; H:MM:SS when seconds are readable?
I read **5:37**
